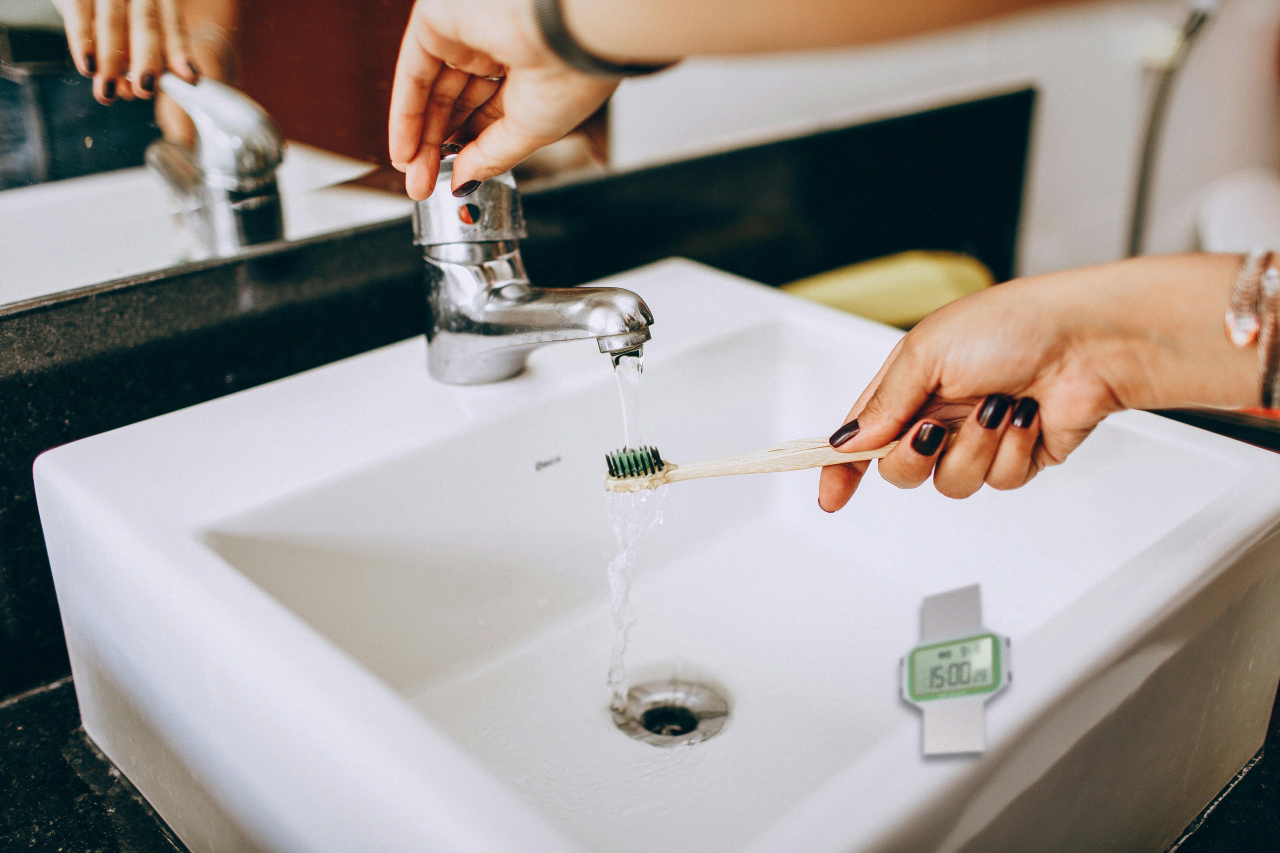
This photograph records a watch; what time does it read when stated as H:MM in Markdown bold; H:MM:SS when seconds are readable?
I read **15:00**
